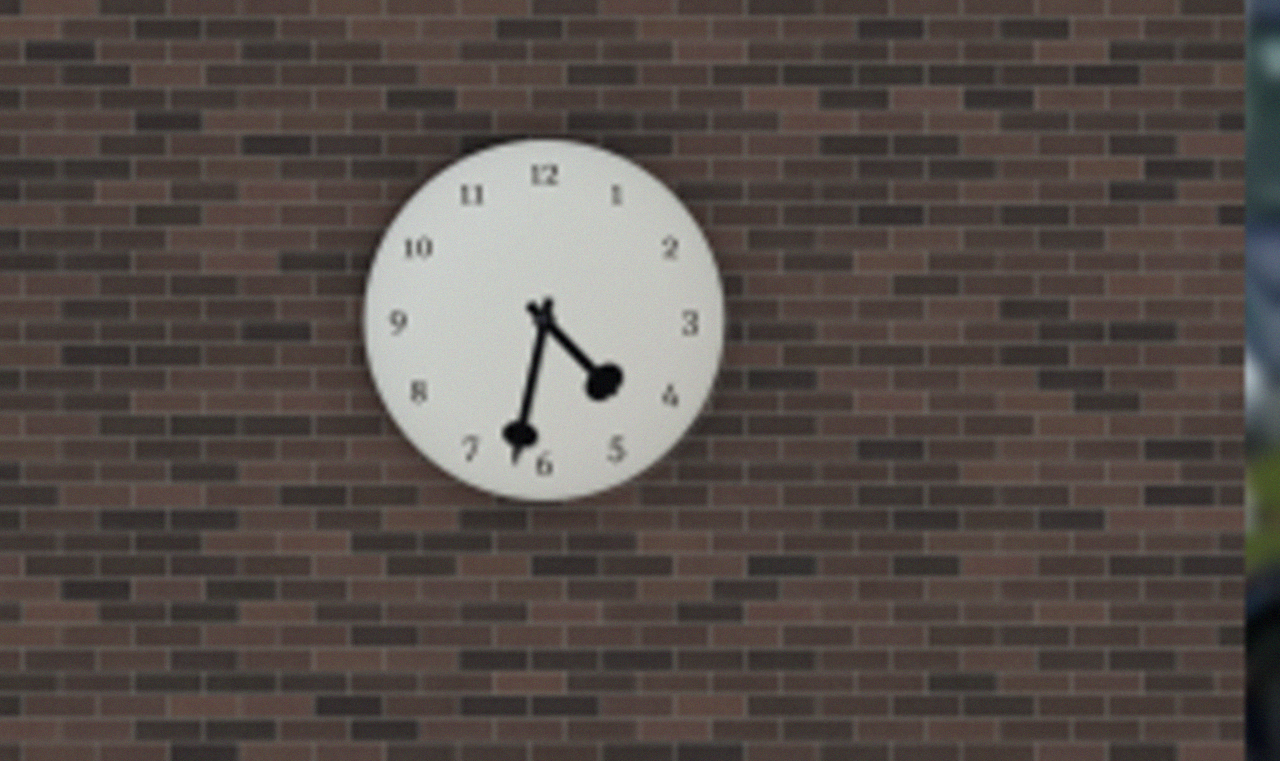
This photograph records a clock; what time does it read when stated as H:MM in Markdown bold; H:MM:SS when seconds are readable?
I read **4:32**
